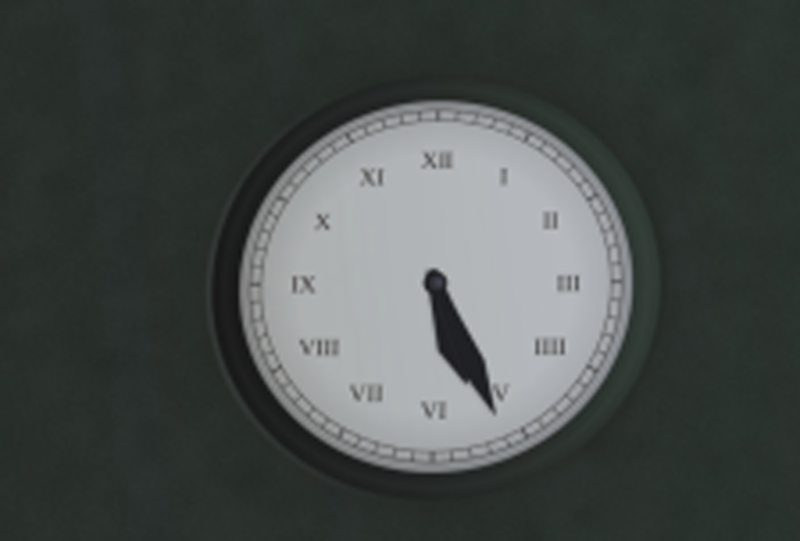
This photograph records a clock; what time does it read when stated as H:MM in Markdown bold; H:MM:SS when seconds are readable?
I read **5:26**
